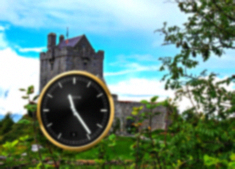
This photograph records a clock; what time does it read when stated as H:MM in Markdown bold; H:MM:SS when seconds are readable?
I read **11:24**
